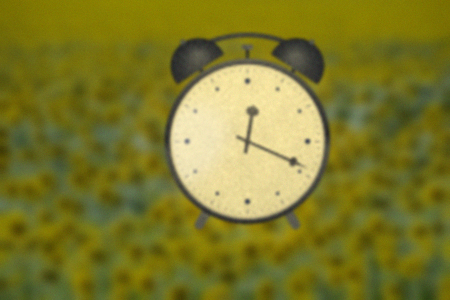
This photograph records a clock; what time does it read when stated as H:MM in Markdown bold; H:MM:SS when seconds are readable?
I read **12:19**
